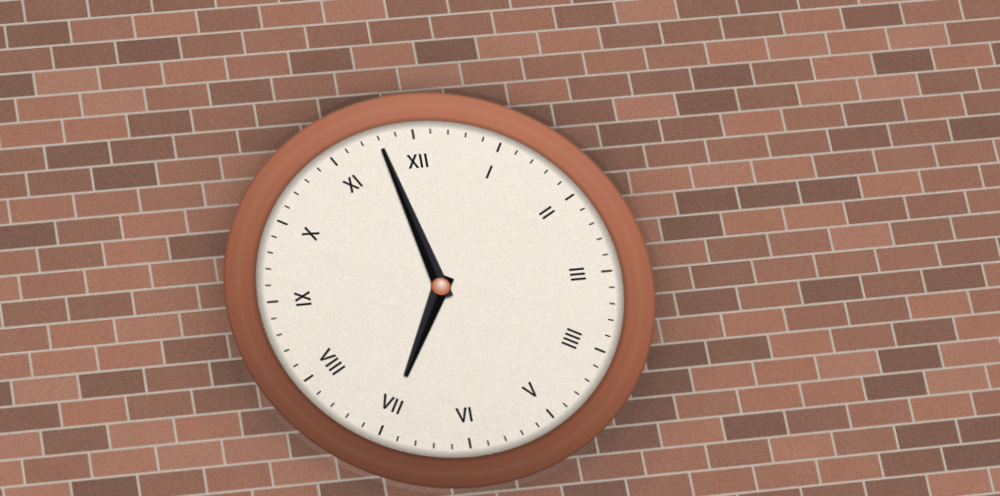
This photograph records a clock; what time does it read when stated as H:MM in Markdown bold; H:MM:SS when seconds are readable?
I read **6:58**
